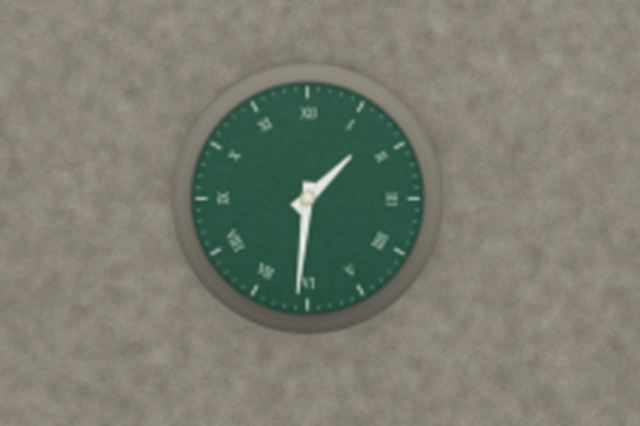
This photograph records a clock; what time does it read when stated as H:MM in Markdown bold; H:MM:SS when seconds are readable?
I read **1:31**
